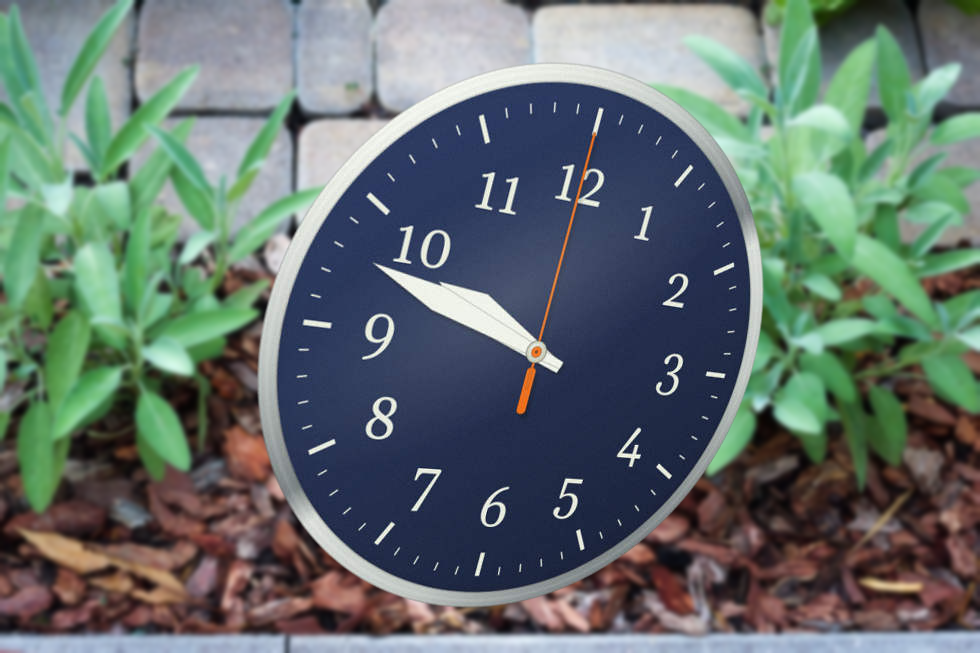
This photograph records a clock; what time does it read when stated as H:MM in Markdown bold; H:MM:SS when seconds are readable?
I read **9:48:00**
